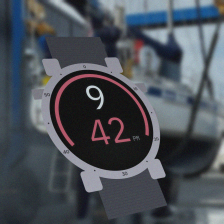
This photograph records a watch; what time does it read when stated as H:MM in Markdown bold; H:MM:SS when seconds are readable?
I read **9:42**
